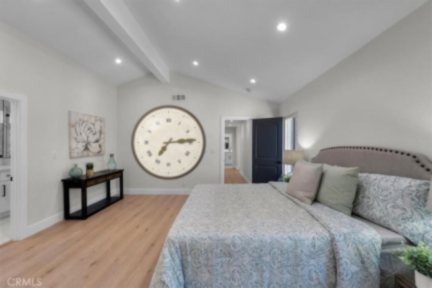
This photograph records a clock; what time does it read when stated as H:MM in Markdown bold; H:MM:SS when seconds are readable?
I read **7:14**
